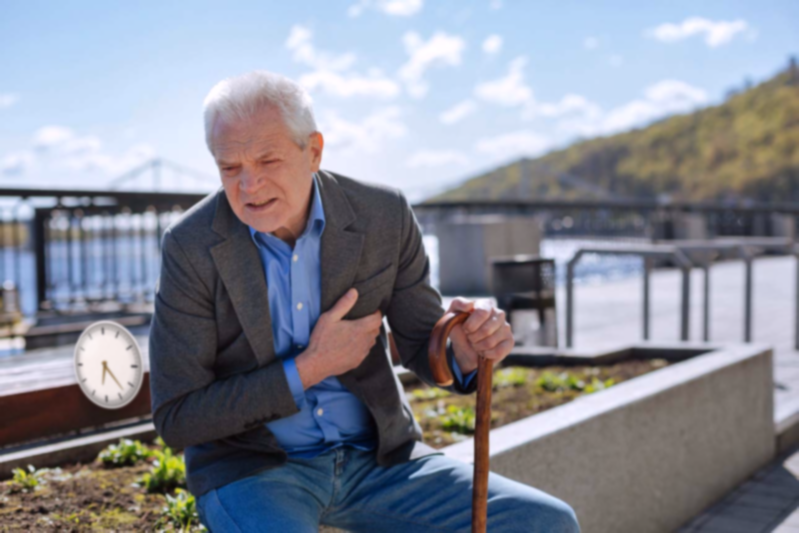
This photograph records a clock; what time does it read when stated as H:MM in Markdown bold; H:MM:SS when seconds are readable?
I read **6:23**
